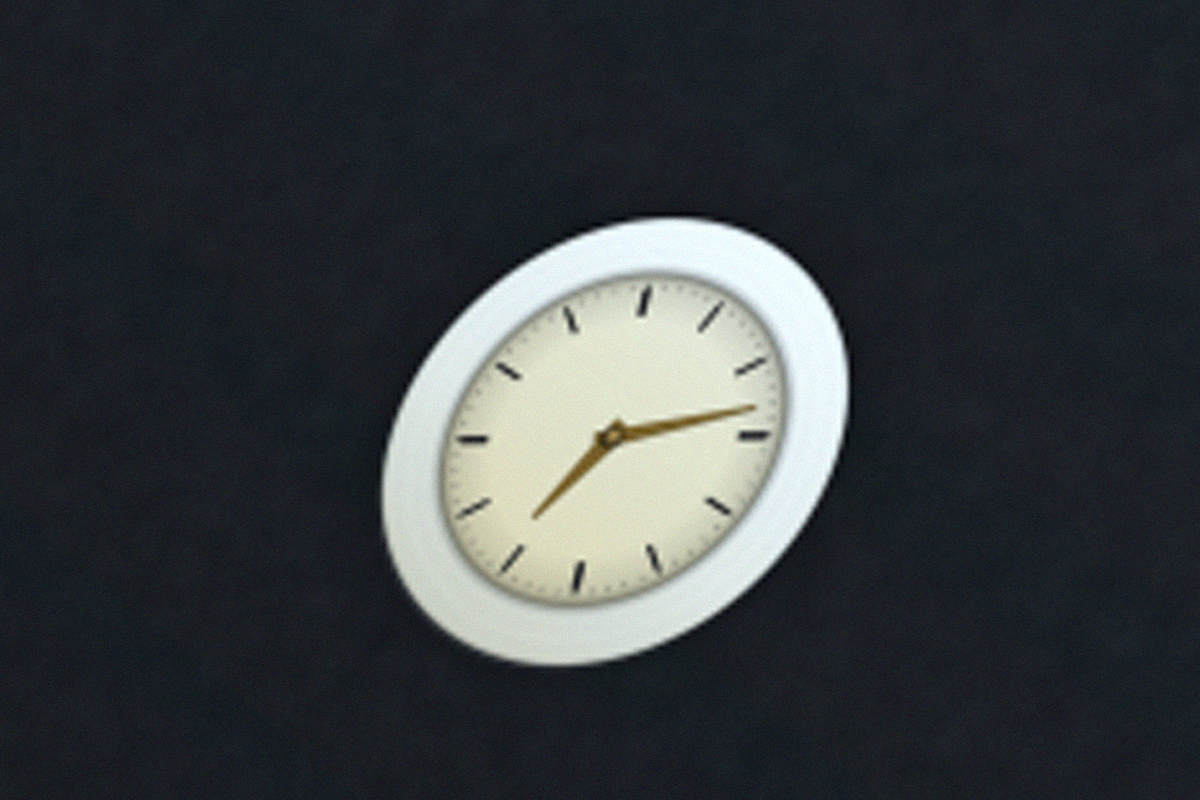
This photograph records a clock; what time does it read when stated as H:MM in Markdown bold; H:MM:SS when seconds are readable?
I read **7:13**
